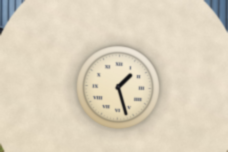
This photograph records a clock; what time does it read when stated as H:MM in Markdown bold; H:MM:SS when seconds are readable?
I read **1:27**
